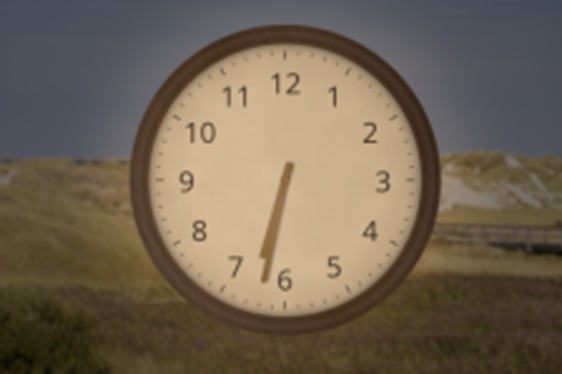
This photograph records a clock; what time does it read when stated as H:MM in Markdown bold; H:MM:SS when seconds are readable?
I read **6:32**
